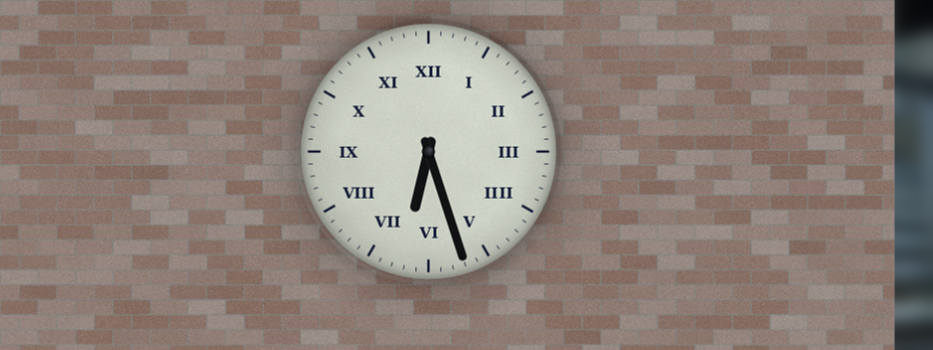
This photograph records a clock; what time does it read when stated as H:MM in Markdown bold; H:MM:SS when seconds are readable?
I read **6:27**
